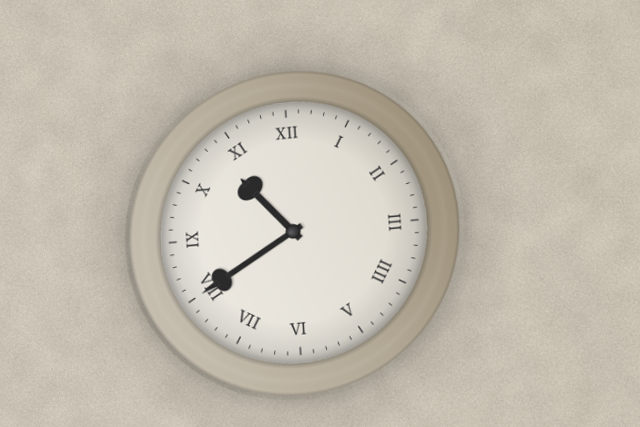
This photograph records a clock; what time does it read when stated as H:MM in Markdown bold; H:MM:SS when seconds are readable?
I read **10:40**
